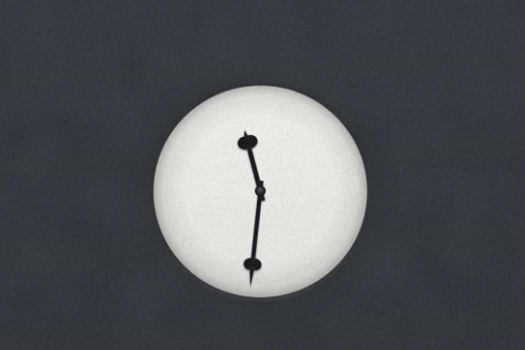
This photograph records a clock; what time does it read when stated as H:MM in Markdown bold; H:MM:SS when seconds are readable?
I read **11:31**
